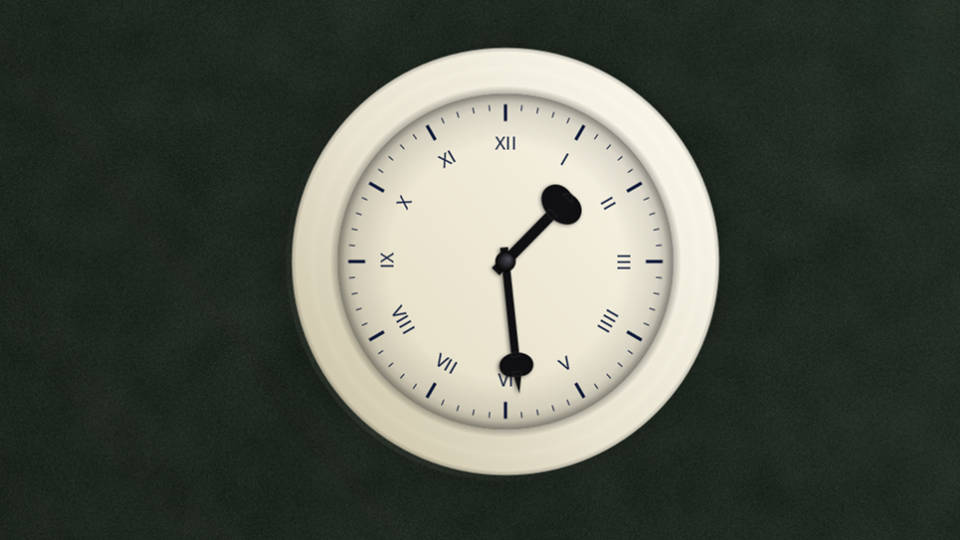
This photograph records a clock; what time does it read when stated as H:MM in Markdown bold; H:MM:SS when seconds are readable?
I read **1:29**
